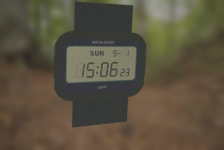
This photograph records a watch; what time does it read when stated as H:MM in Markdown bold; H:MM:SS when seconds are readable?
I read **15:06:23**
